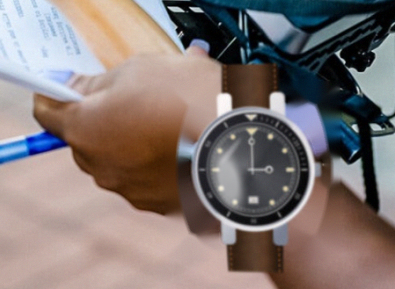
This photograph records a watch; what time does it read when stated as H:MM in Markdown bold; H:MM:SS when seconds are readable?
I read **3:00**
